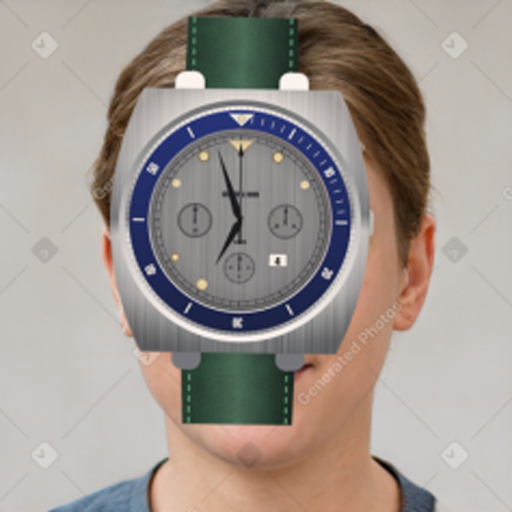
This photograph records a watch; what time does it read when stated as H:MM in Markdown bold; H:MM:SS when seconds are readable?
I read **6:57**
